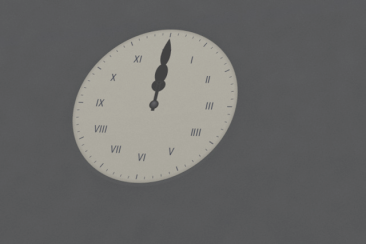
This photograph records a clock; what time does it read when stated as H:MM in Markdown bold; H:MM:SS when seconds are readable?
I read **12:00**
